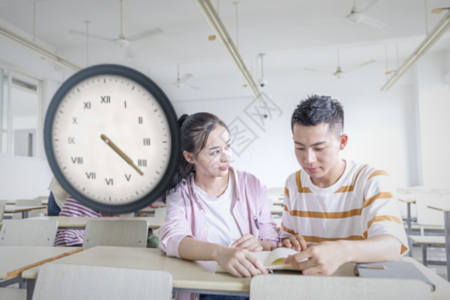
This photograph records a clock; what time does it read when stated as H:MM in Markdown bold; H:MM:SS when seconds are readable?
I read **4:22**
